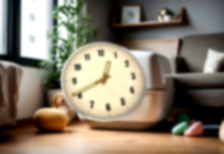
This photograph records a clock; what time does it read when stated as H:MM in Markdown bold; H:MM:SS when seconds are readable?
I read **12:41**
